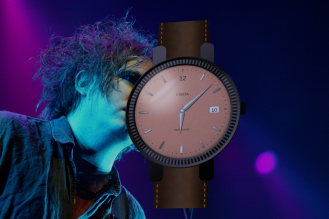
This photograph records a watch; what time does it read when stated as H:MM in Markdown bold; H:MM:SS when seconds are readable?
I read **6:08**
